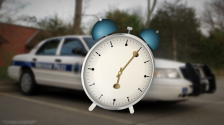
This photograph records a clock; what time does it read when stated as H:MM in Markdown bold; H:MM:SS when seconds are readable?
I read **6:05**
